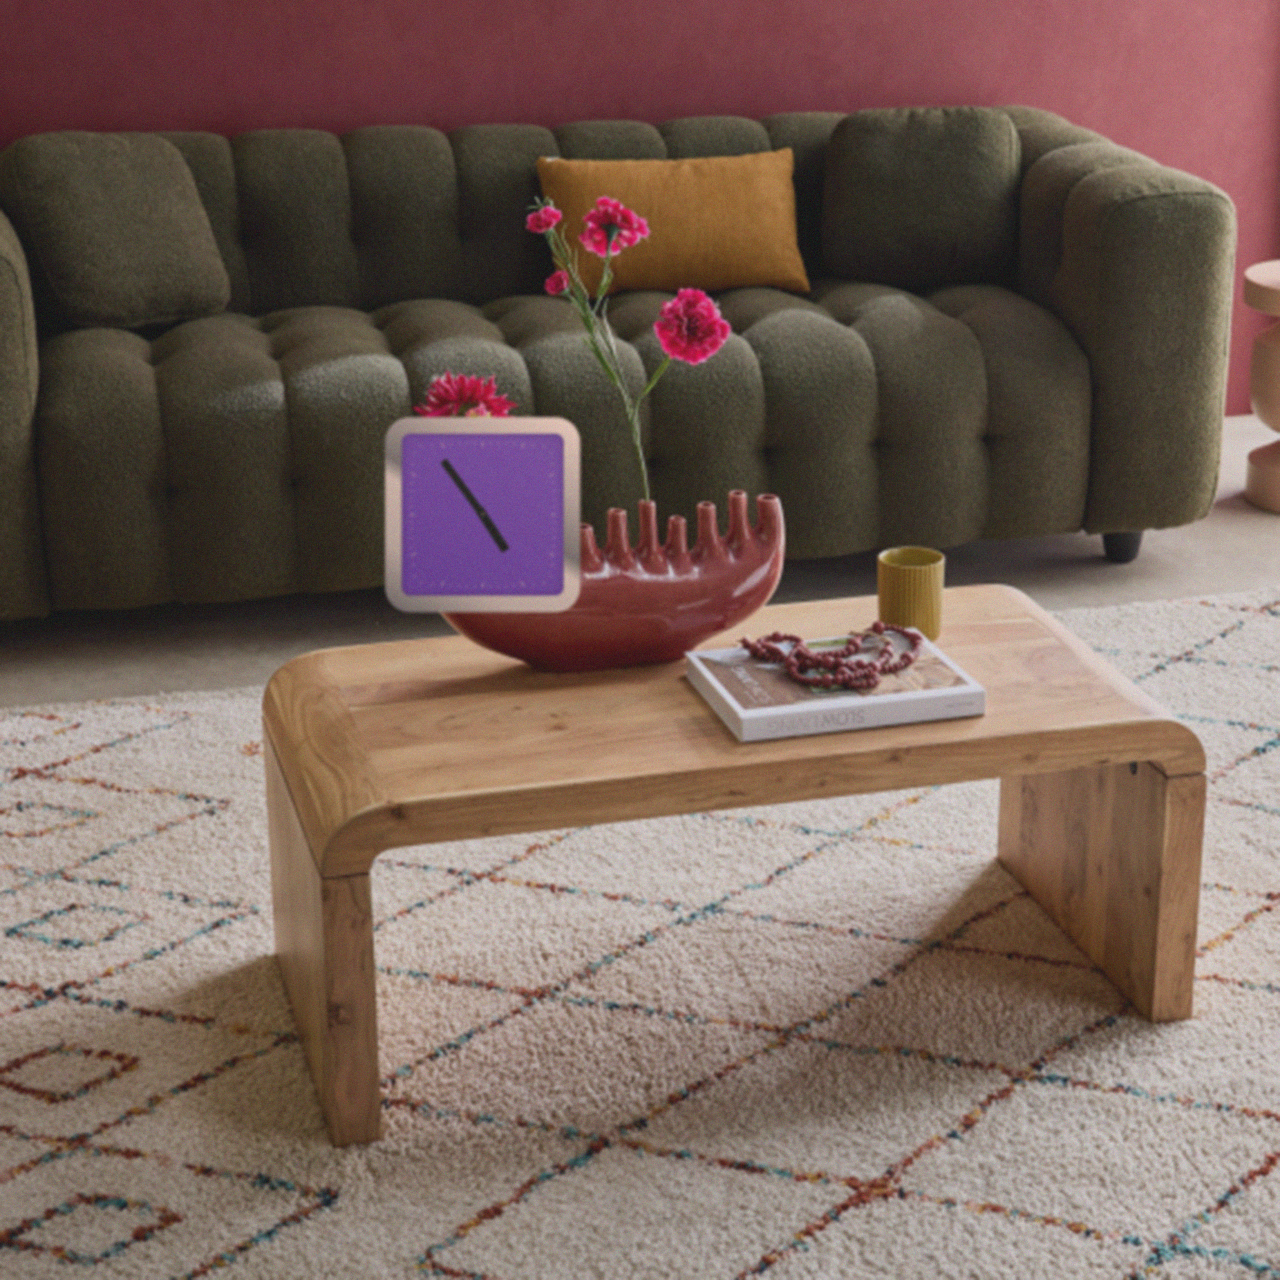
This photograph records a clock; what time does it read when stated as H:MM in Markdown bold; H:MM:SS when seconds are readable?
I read **4:54**
